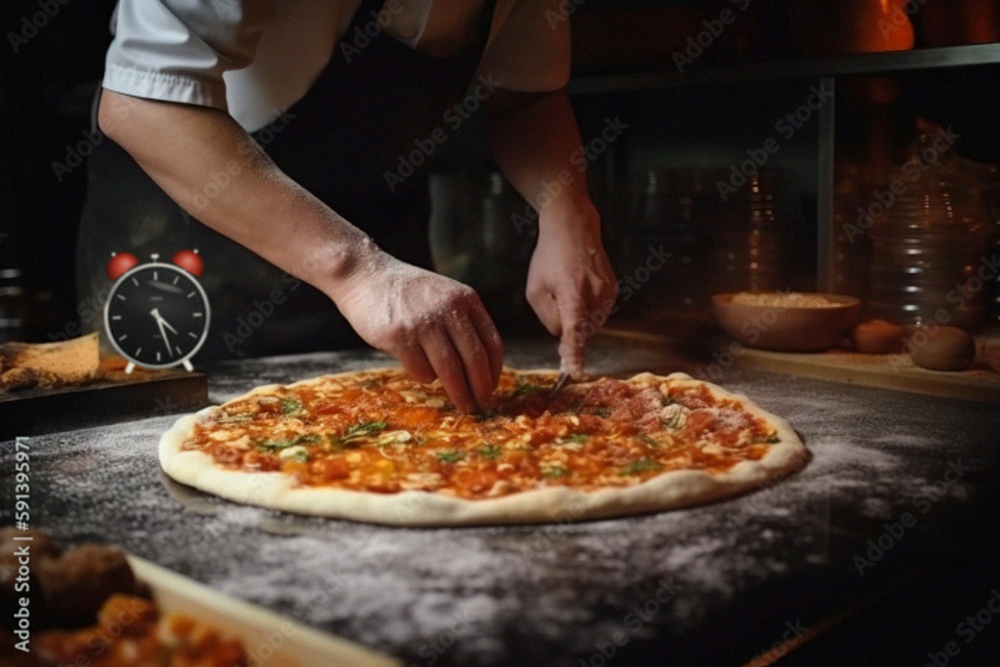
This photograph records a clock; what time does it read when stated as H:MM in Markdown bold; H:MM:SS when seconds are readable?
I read **4:27**
